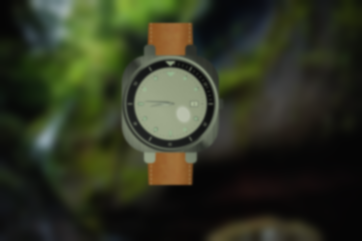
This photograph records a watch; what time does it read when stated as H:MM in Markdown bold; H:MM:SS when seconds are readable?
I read **8:46**
